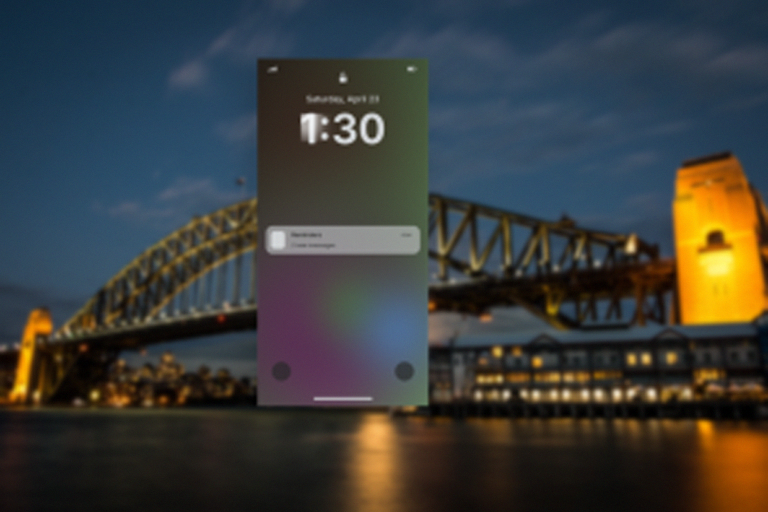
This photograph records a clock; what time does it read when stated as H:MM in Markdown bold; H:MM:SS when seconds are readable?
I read **1:30**
